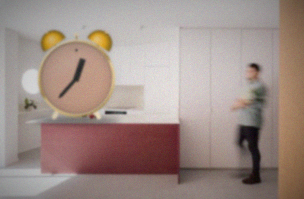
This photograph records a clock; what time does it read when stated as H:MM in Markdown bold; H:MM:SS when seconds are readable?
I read **12:37**
